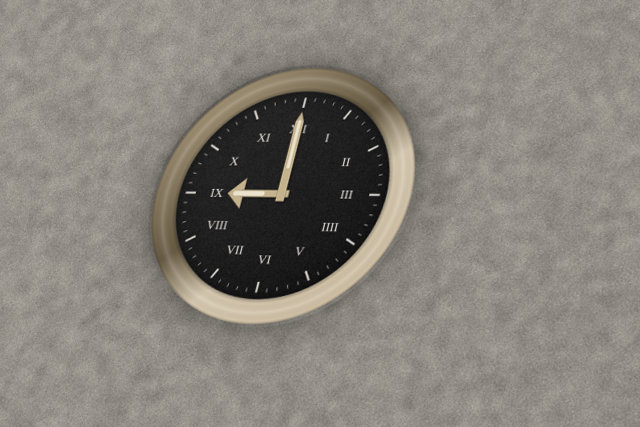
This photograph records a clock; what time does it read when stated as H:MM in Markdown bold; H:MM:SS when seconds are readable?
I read **9:00**
